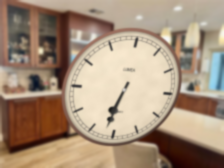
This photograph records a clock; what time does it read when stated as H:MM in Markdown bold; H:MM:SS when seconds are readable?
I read **6:32**
